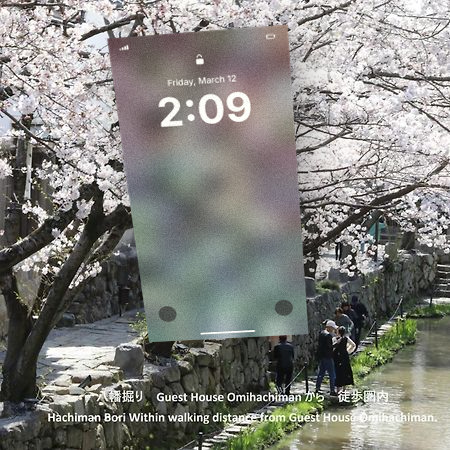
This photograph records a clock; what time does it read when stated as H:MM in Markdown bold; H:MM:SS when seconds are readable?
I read **2:09**
